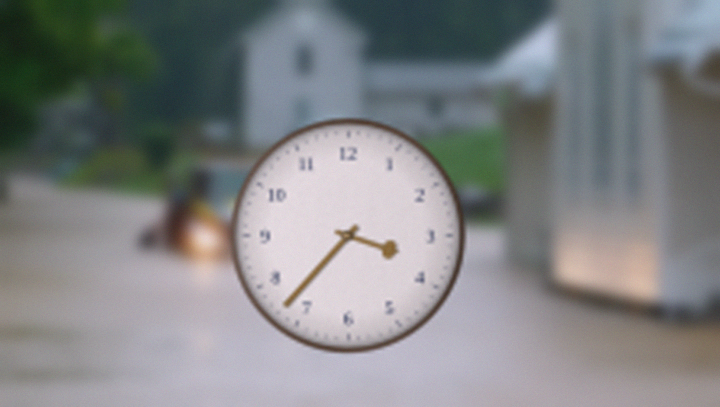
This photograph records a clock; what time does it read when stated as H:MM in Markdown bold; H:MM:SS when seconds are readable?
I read **3:37**
